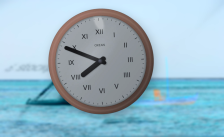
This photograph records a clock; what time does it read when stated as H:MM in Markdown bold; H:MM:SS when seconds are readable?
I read **7:49**
